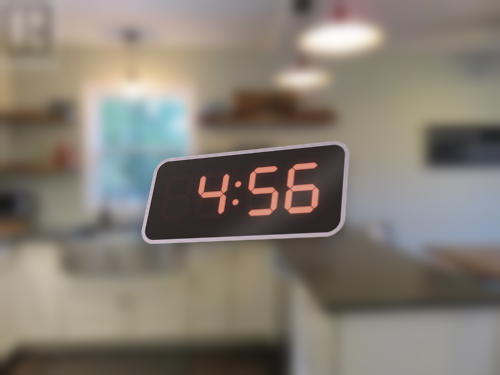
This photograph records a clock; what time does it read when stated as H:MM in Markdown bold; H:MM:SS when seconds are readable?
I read **4:56**
